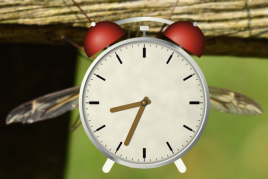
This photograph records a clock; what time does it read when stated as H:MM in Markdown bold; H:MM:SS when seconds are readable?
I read **8:34**
